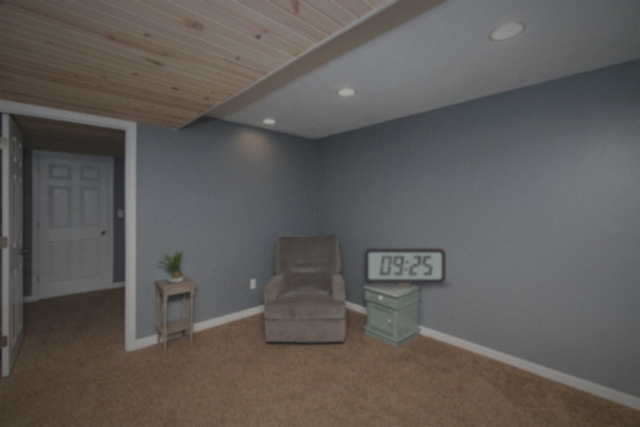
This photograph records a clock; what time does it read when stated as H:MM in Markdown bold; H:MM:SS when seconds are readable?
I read **9:25**
